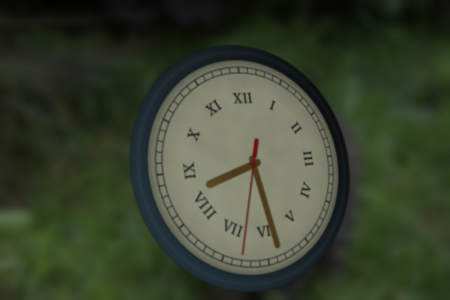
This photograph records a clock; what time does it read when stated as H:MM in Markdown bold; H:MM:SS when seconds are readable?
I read **8:28:33**
